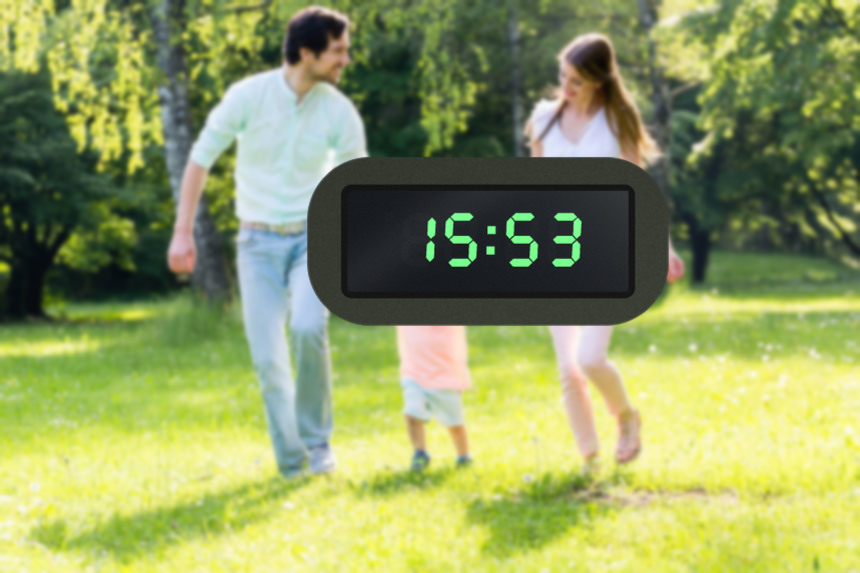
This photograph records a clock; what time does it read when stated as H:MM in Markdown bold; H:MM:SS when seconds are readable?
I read **15:53**
